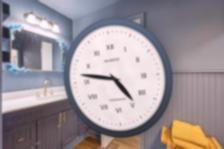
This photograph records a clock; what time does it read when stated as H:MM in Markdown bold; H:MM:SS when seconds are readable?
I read **4:47**
